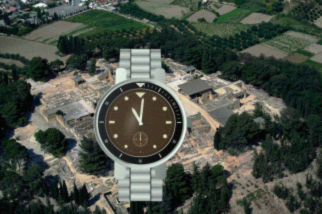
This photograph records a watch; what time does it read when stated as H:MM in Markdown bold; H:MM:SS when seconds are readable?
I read **11:01**
